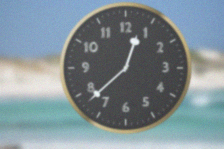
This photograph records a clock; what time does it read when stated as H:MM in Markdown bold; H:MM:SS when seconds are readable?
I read **12:38**
